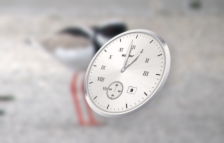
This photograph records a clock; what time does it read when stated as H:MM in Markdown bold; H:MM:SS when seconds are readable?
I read **12:59**
